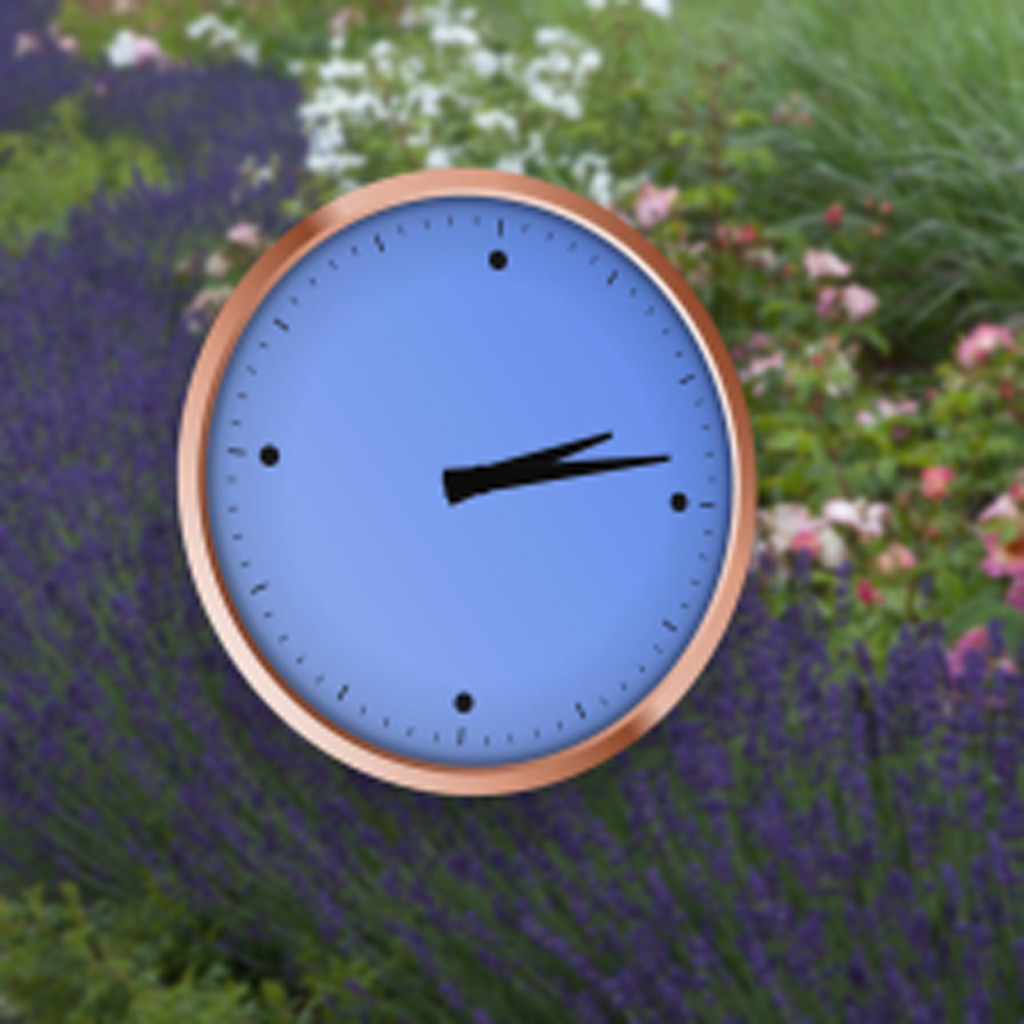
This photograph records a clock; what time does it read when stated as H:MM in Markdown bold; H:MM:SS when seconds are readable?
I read **2:13**
